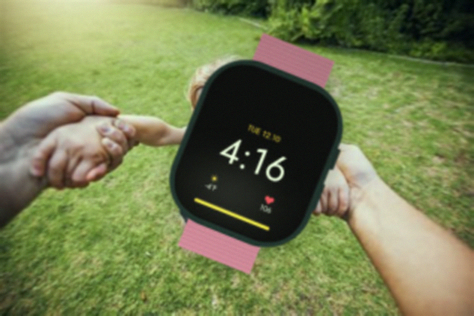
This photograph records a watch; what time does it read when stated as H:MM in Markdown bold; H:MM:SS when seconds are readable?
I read **4:16**
